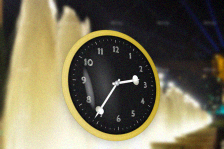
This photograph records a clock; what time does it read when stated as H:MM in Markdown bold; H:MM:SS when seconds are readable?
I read **2:36**
